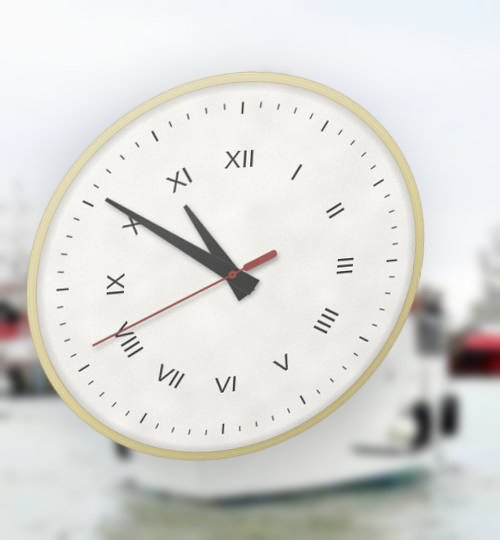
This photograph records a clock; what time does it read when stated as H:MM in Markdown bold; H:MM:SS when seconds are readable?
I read **10:50:41**
